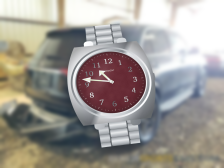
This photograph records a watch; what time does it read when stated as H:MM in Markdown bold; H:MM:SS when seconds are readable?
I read **10:47**
